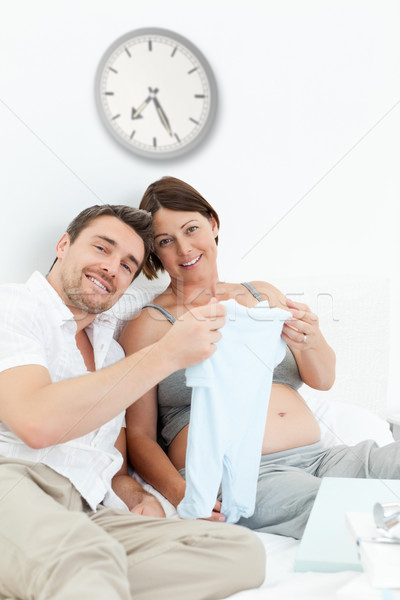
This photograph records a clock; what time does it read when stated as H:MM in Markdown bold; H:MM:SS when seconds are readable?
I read **7:26**
